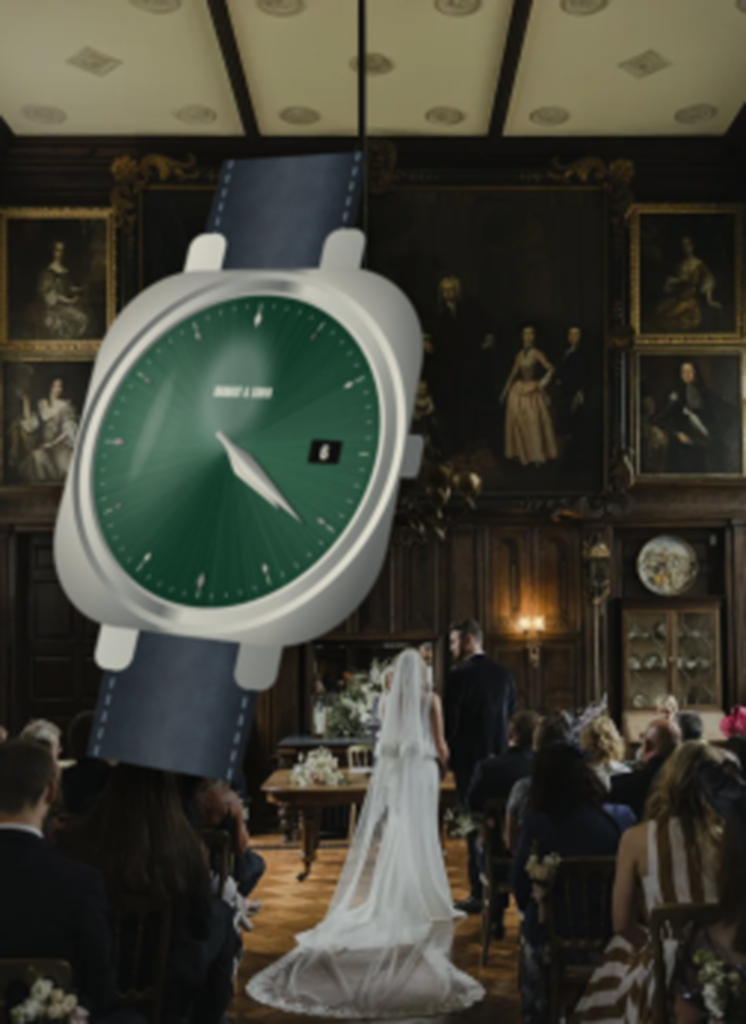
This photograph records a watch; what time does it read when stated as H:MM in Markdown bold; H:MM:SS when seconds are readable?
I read **4:21**
